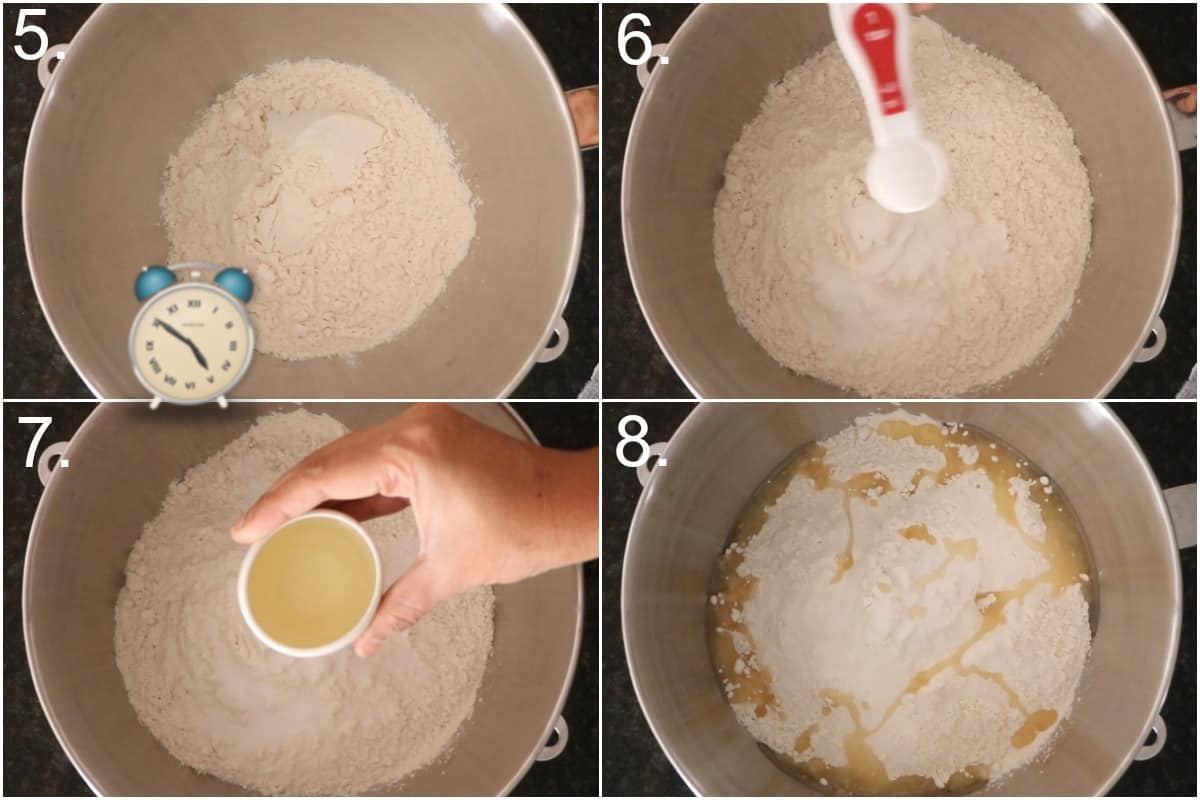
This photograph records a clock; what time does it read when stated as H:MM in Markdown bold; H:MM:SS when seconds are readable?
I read **4:51**
